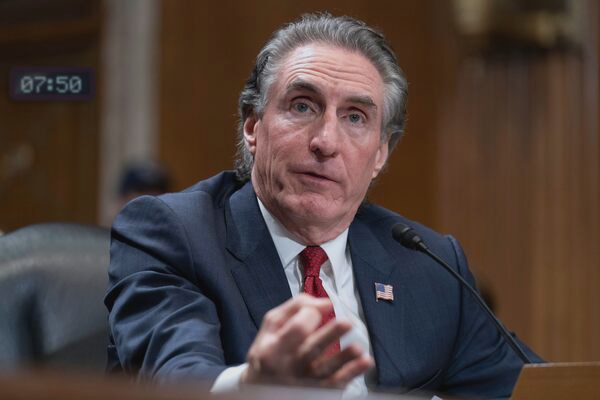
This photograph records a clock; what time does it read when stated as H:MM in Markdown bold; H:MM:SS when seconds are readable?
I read **7:50**
